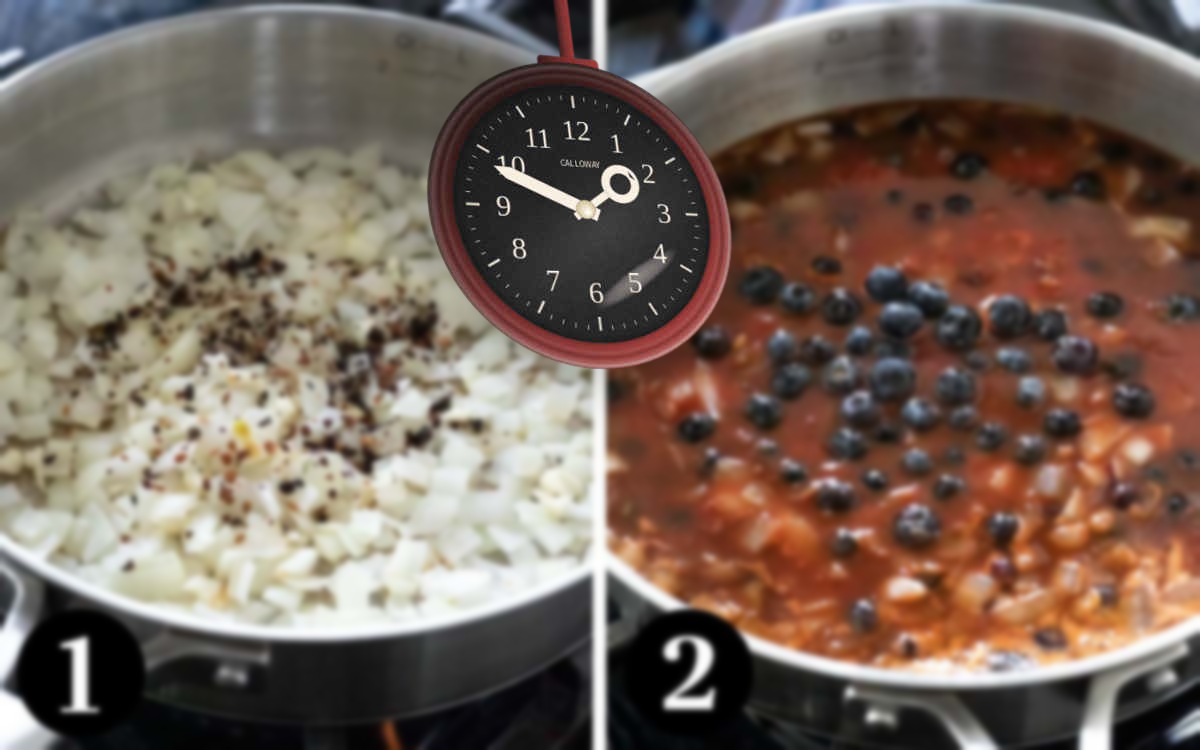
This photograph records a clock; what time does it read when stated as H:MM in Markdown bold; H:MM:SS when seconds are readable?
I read **1:49**
